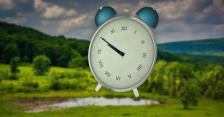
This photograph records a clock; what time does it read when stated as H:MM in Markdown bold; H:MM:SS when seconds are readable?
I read **9:50**
